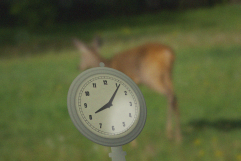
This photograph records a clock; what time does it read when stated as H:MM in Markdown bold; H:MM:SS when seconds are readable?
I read **8:06**
